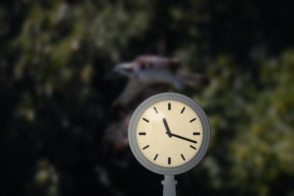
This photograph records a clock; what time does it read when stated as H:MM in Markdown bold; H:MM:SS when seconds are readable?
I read **11:18**
